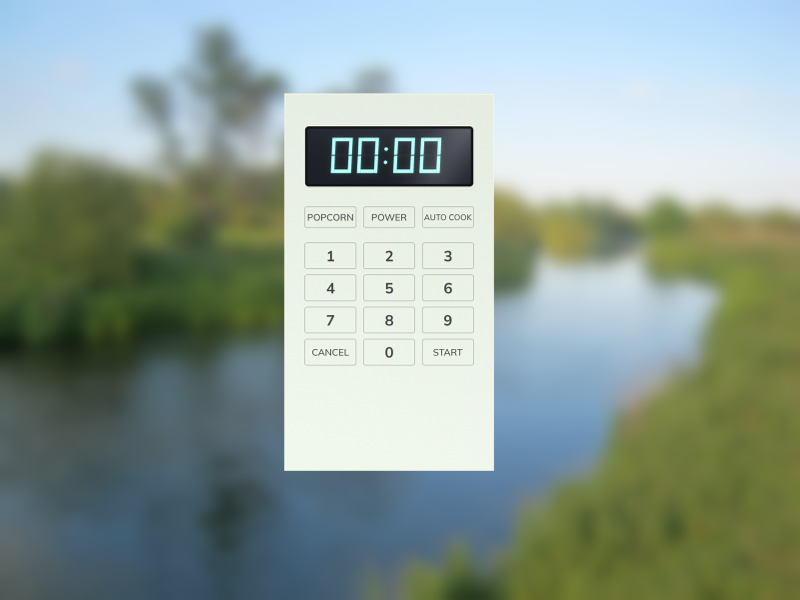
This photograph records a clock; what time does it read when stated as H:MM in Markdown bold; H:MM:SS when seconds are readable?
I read **0:00**
